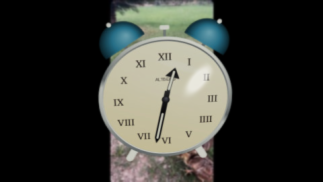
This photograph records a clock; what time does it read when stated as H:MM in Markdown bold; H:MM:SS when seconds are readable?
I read **12:32**
